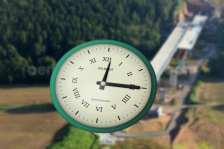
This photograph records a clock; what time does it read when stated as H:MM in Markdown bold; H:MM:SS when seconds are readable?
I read **12:15**
